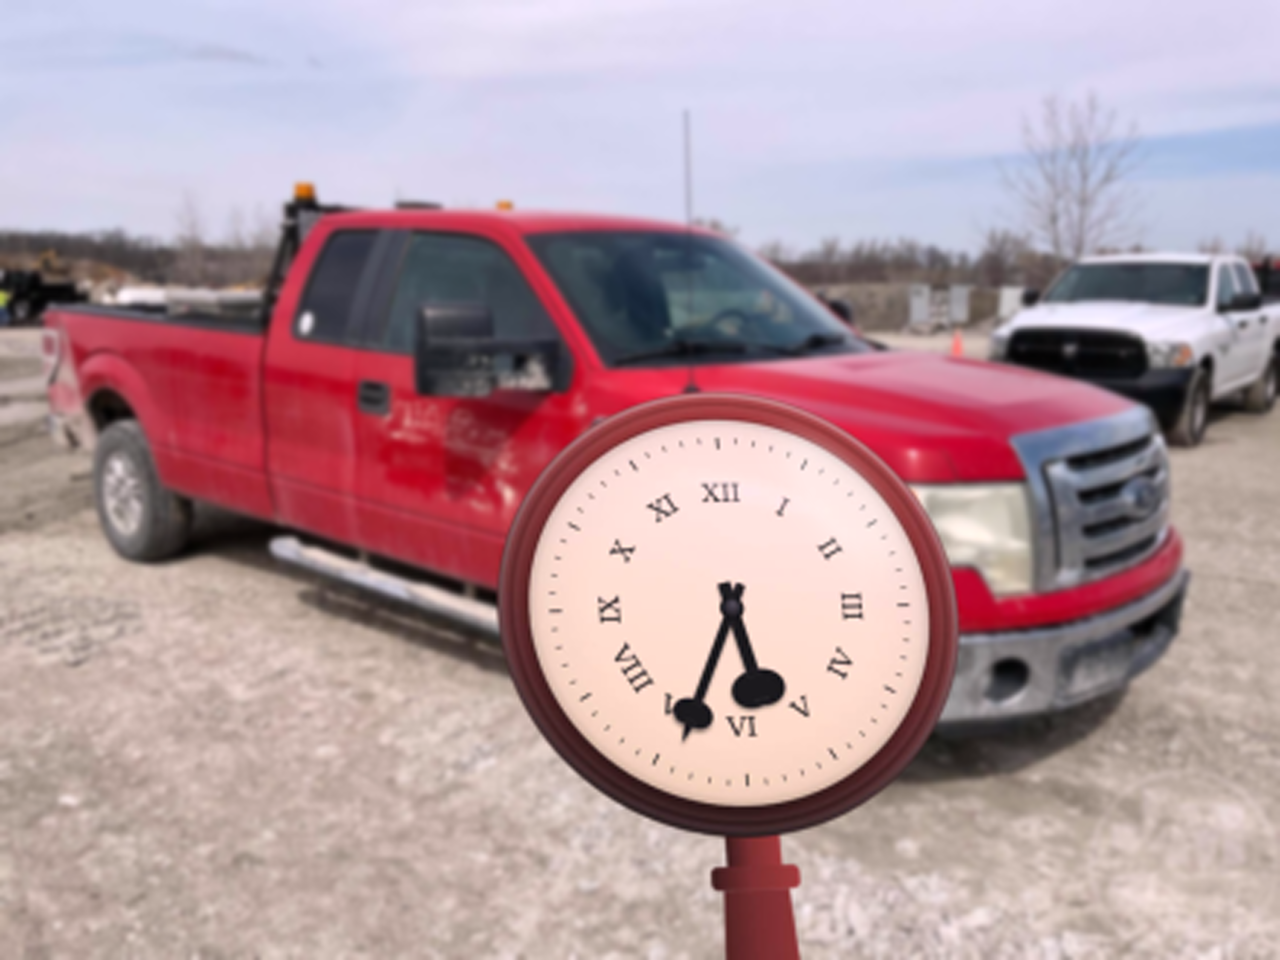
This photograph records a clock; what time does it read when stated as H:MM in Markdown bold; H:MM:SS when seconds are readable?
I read **5:34**
